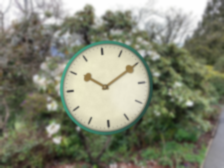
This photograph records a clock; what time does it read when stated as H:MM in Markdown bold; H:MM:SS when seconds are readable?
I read **10:10**
